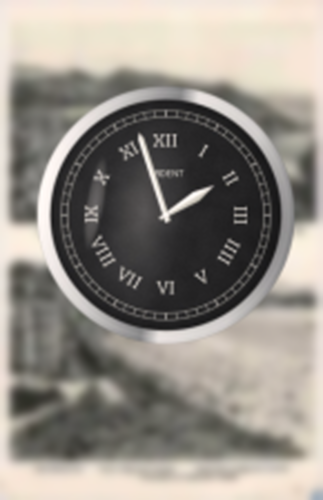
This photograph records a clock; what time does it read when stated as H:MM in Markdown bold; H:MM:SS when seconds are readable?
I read **1:57**
